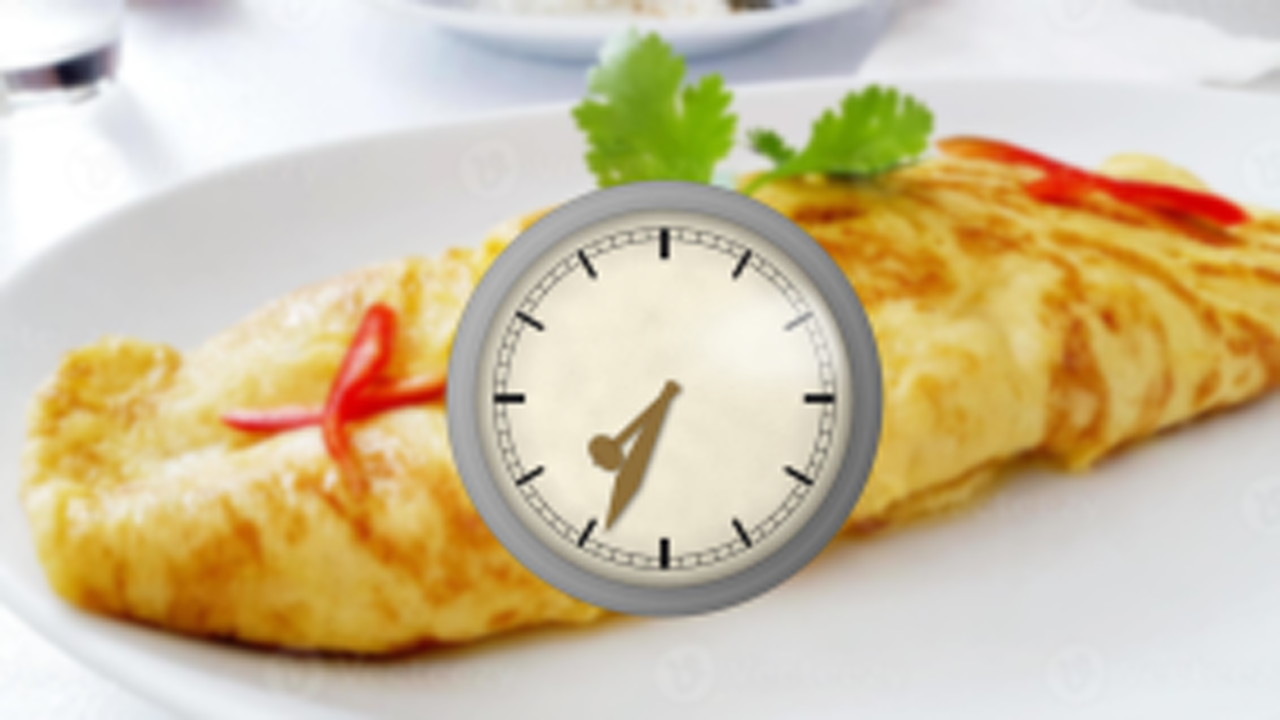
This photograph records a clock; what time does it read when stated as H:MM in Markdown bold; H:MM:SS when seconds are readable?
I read **7:34**
